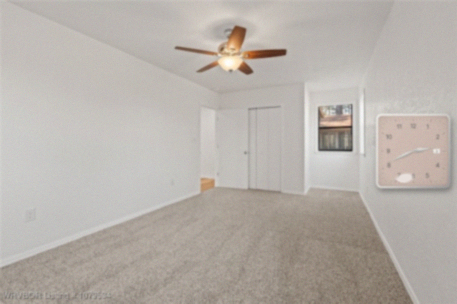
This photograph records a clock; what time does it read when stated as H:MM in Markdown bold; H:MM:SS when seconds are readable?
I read **2:41**
